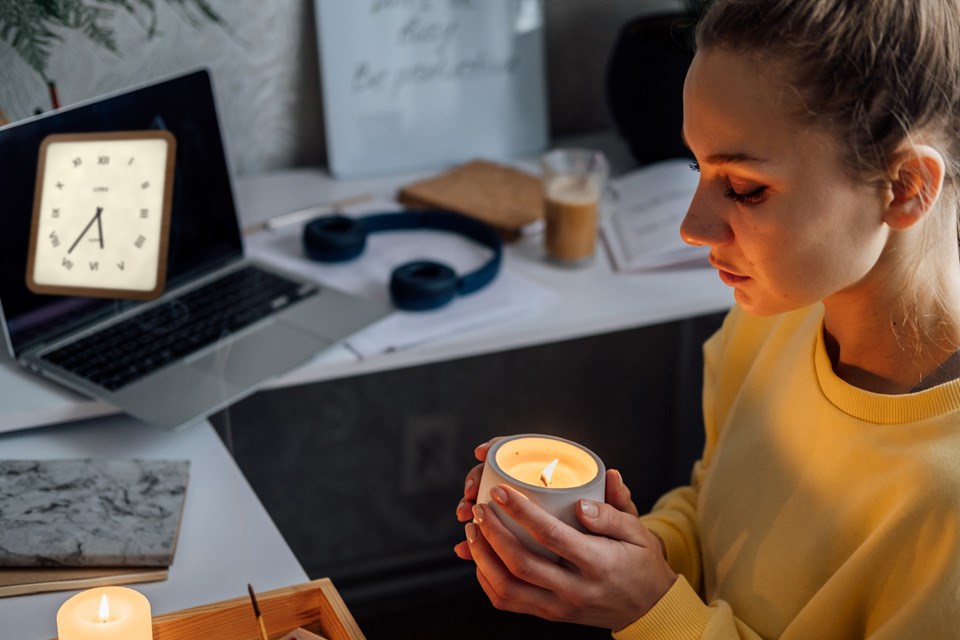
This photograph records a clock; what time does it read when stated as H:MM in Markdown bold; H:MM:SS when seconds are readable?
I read **5:36**
